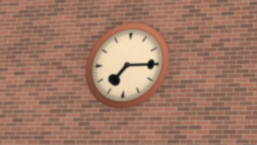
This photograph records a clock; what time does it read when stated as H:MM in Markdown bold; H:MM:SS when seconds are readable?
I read **7:15**
